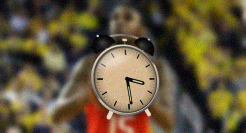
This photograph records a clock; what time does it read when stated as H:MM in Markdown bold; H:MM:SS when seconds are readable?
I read **3:29**
